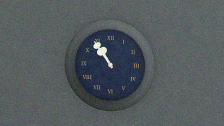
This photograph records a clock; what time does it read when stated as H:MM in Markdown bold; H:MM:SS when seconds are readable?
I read **10:54**
